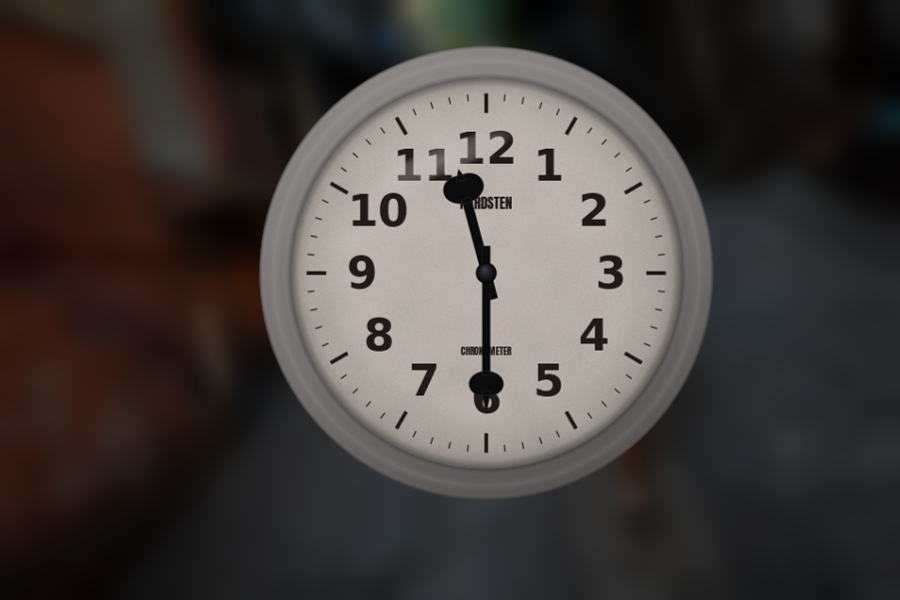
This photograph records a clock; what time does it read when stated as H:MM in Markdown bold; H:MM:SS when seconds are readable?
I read **11:30**
